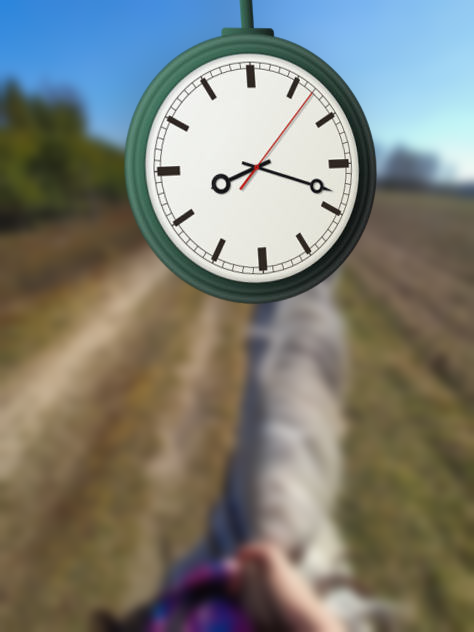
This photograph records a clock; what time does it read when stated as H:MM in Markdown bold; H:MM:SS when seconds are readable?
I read **8:18:07**
